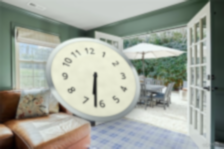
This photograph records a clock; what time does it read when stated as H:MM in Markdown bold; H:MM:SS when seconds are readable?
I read **6:32**
